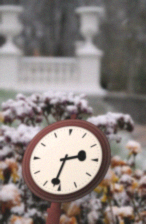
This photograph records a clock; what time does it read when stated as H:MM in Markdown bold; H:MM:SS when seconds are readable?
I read **2:32**
